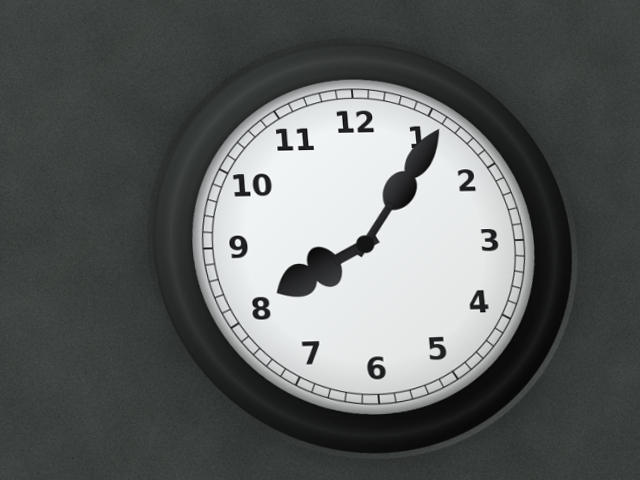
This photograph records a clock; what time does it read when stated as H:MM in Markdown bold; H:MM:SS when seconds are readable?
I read **8:06**
